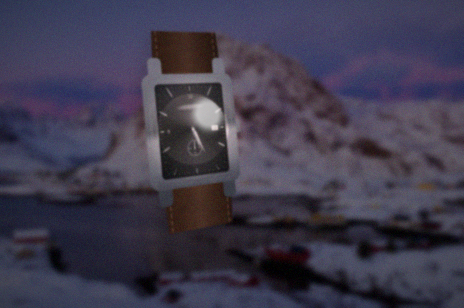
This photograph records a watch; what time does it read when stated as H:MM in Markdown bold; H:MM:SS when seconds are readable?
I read **5:26**
